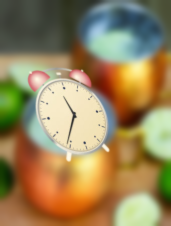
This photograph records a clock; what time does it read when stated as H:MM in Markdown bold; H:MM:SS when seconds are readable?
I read **11:36**
